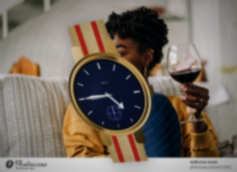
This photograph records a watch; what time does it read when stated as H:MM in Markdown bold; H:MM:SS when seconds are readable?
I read **4:45**
